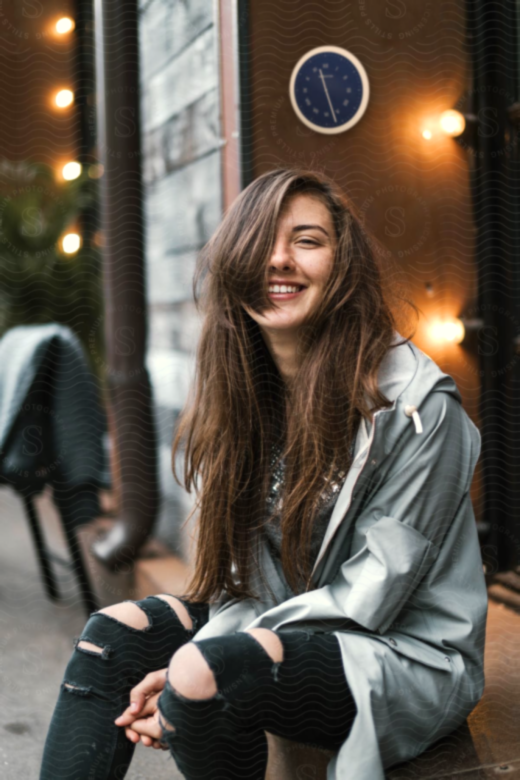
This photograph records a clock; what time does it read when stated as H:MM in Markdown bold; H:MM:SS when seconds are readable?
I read **11:27**
